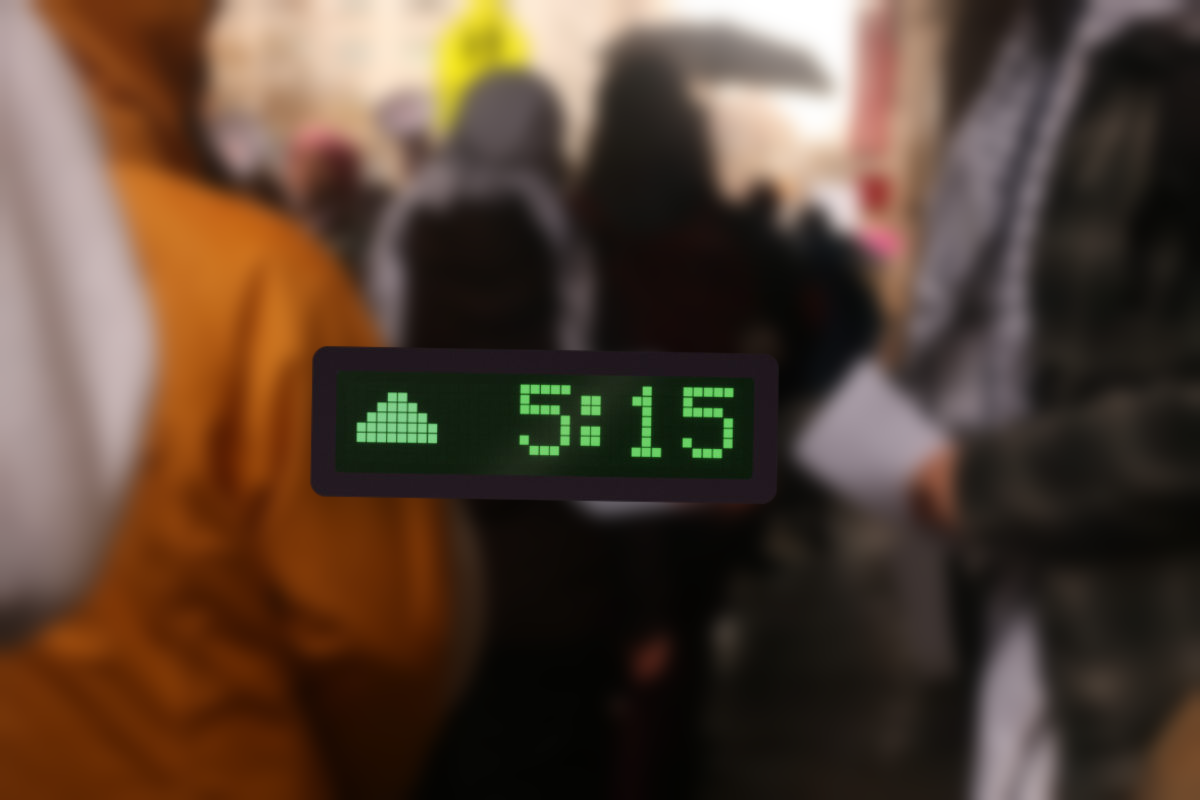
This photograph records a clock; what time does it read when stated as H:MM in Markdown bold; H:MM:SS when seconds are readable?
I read **5:15**
